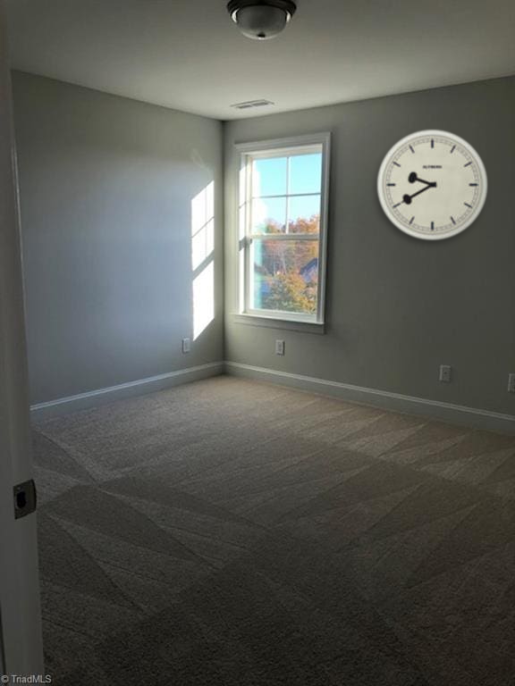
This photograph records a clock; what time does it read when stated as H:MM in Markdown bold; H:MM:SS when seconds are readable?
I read **9:40**
